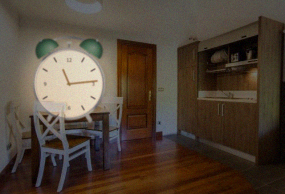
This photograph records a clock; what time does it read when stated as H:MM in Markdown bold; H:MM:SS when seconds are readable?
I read **11:14**
